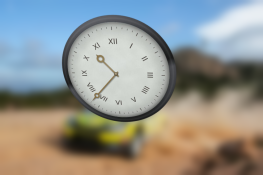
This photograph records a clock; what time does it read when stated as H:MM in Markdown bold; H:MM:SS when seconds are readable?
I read **10:37**
